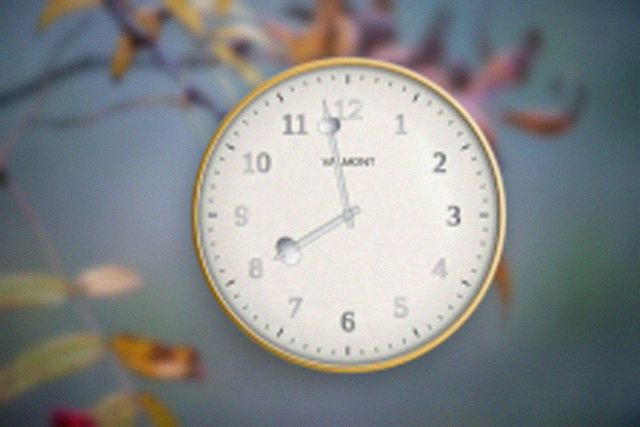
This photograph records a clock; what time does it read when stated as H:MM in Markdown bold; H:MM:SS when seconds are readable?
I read **7:58**
